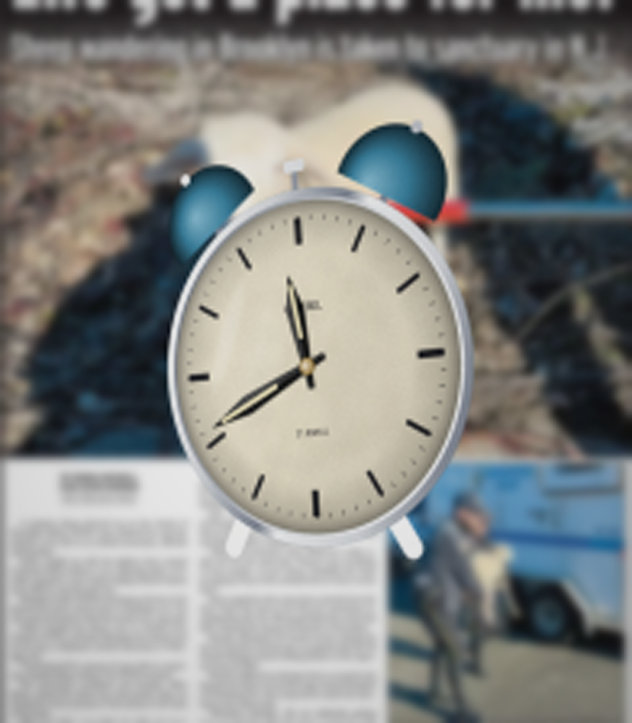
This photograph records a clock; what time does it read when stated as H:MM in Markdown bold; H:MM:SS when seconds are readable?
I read **11:41**
